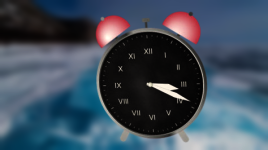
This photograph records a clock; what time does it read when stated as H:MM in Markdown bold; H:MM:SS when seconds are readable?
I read **3:19**
